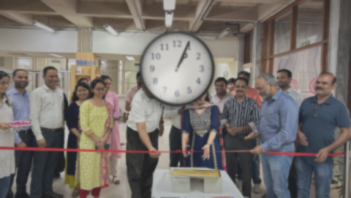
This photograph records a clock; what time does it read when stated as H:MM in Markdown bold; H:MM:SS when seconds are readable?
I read **1:04**
